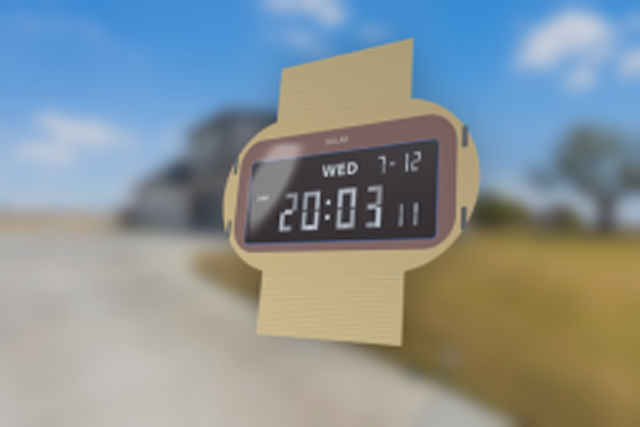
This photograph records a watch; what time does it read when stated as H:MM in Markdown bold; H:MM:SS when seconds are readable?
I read **20:03:11**
